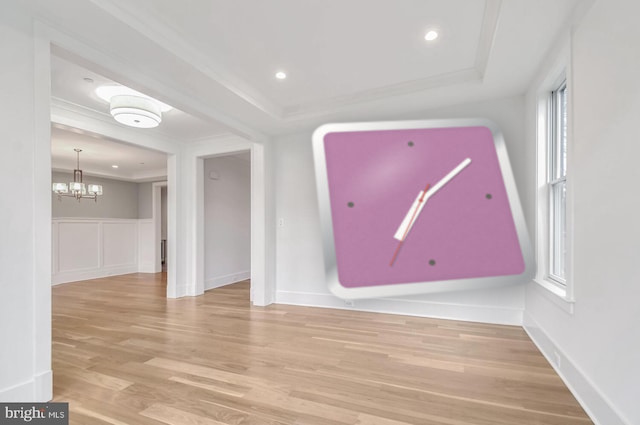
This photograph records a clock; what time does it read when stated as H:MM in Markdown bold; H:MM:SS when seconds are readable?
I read **7:08:35**
